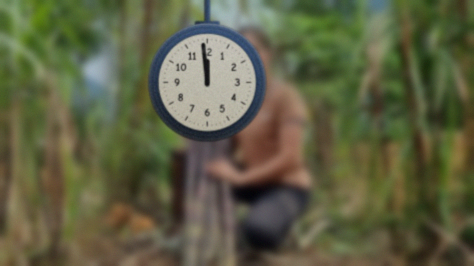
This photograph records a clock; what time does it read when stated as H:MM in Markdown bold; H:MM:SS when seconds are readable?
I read **11:59**
